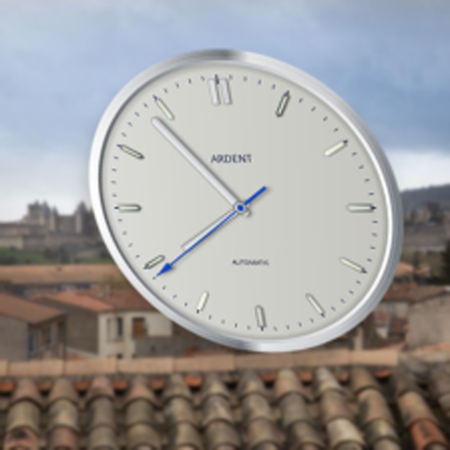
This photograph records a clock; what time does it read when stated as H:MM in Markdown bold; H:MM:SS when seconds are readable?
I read **7:53:39**
